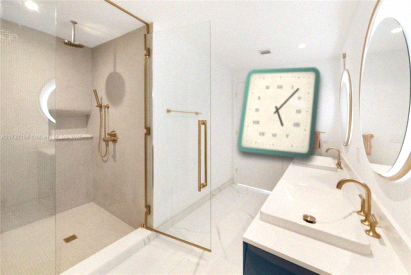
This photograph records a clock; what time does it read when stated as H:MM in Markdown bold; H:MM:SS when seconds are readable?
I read **5:07**
